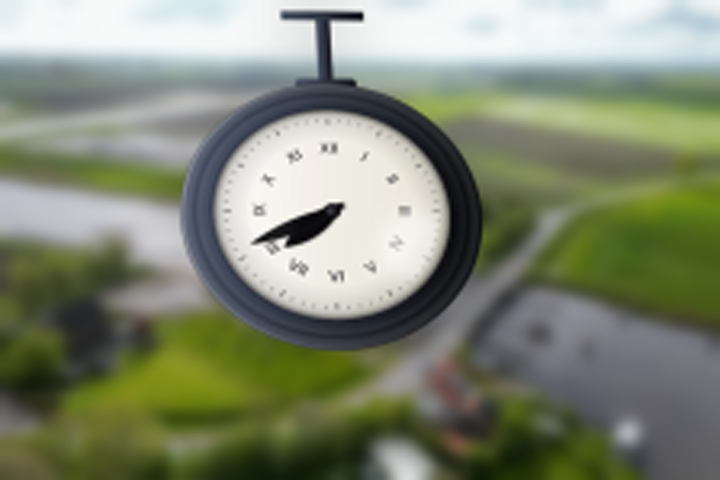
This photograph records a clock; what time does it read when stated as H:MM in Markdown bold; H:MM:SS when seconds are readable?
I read **7:41**
